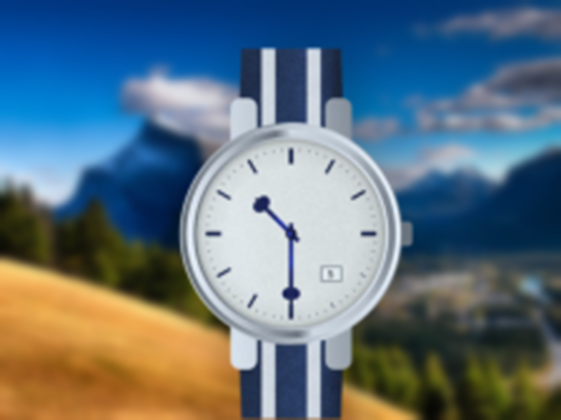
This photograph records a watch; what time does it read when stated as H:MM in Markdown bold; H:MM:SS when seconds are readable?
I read **10:30**
